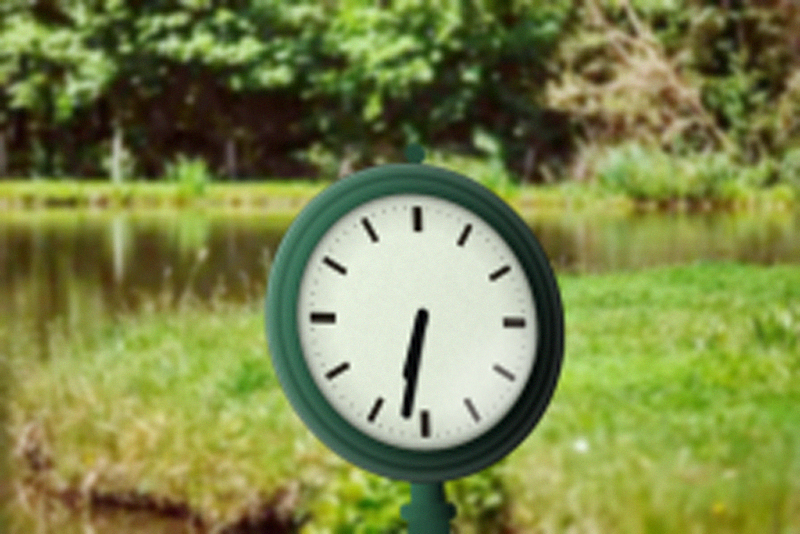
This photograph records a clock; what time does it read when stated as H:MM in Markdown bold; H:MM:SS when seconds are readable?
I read **6:32**
